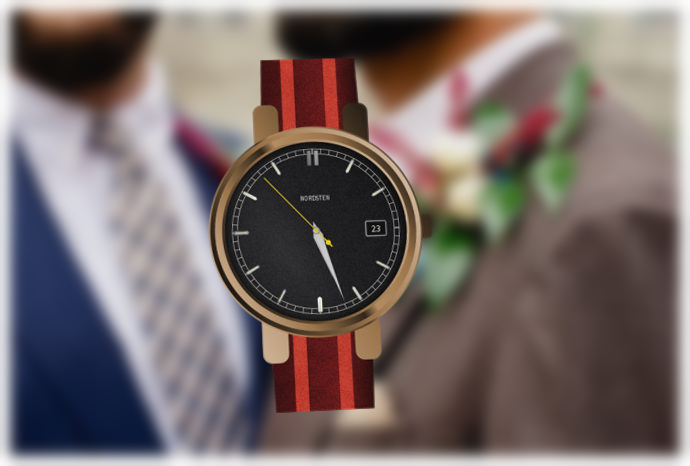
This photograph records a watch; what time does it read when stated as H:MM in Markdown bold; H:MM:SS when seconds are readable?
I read **5:26:53**
